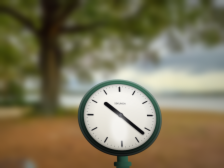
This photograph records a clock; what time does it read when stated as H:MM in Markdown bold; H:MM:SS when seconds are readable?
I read **10:22**
